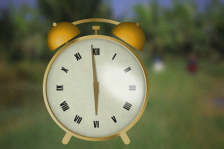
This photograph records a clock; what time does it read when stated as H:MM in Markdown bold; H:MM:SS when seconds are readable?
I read **5:59**
